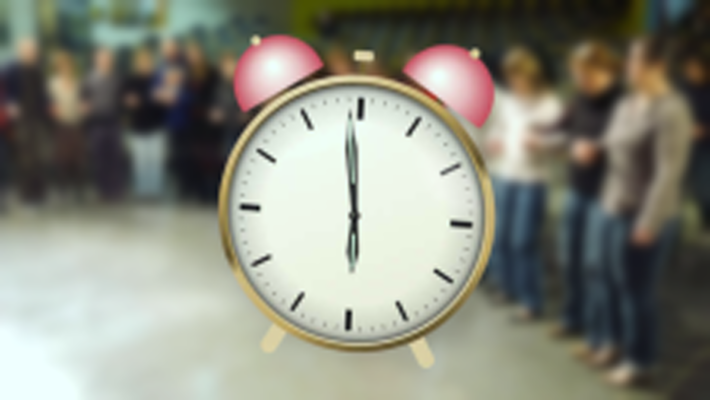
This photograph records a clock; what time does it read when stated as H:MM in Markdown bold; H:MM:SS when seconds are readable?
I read **5:59**
